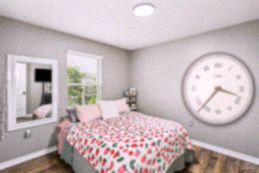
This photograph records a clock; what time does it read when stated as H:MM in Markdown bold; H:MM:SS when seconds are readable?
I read **3:37**
